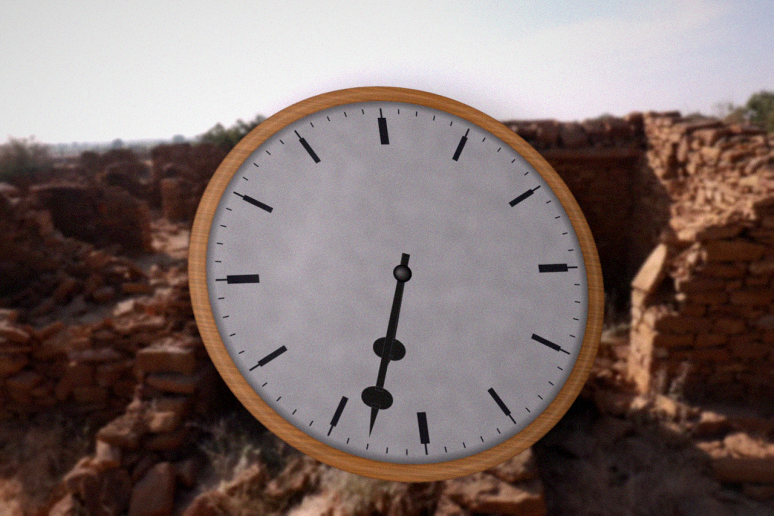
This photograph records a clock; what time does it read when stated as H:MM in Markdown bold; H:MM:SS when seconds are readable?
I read **6:33**
